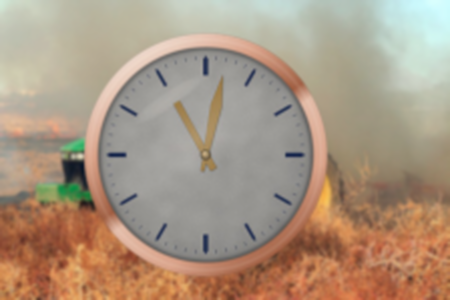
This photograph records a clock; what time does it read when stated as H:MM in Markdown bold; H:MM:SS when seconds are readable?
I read **11:02**
